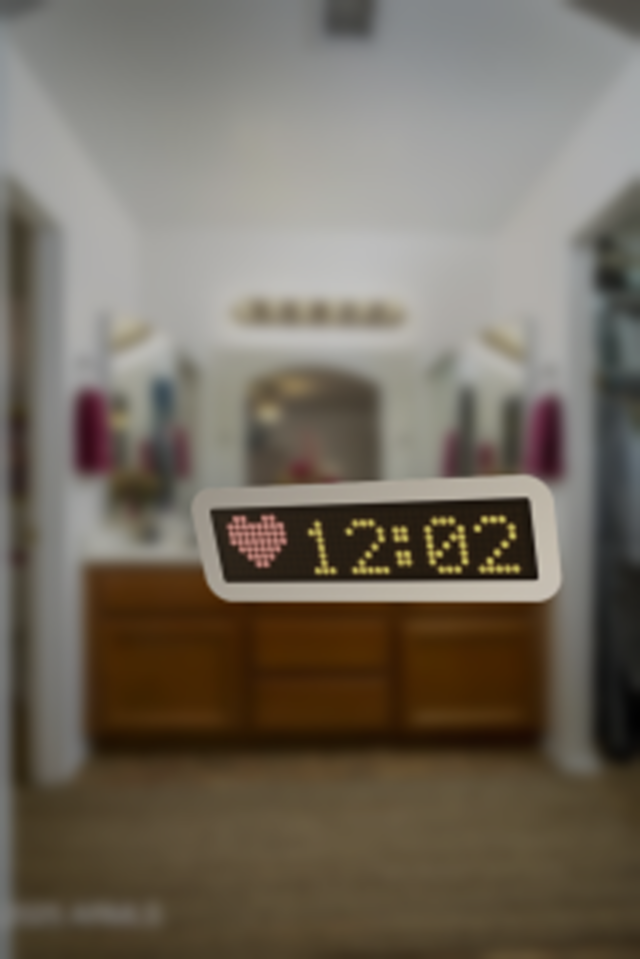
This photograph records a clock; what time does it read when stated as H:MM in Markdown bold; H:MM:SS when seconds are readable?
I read **12:02**
